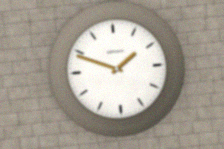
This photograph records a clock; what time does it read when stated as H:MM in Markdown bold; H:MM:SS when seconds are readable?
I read **1:49**
